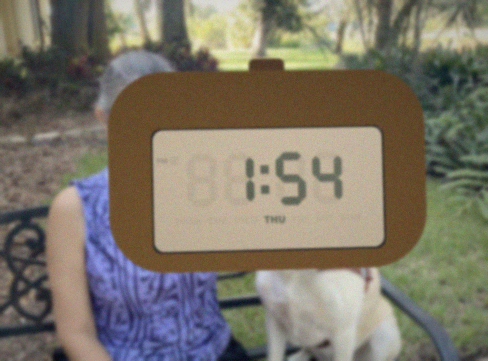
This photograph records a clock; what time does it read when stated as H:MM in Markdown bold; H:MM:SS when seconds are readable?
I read **1:54**
